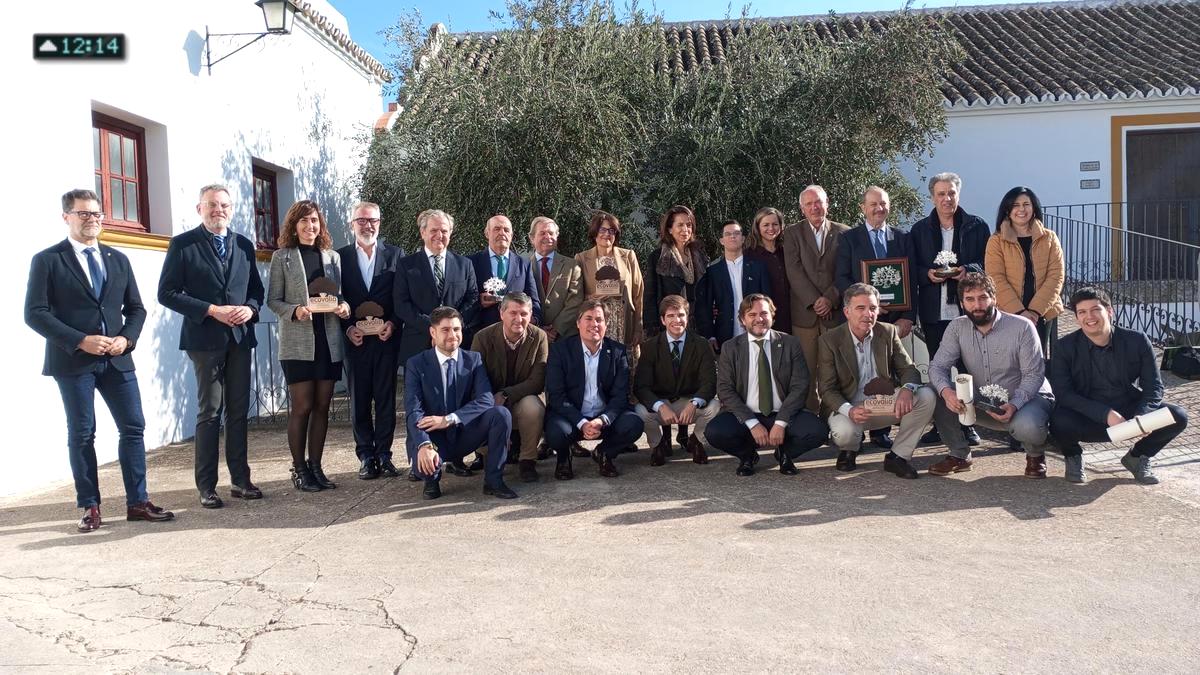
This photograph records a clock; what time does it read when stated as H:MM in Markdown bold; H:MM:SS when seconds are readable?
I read **12:14**
